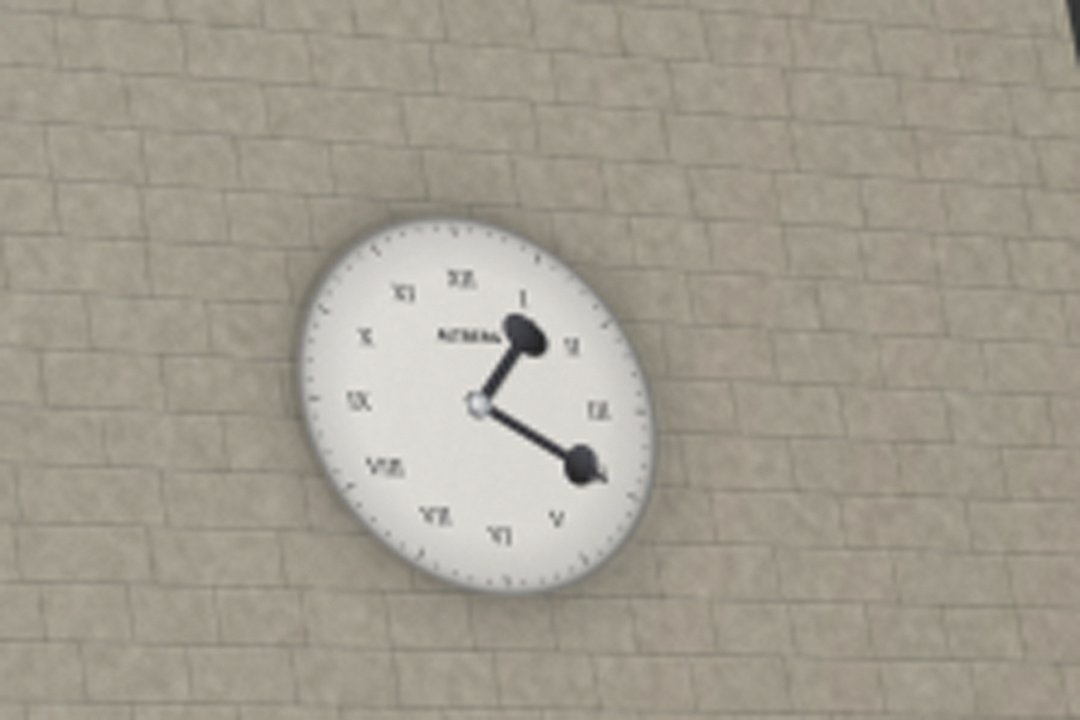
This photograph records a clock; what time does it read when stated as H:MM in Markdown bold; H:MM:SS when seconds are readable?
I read **1:20**
